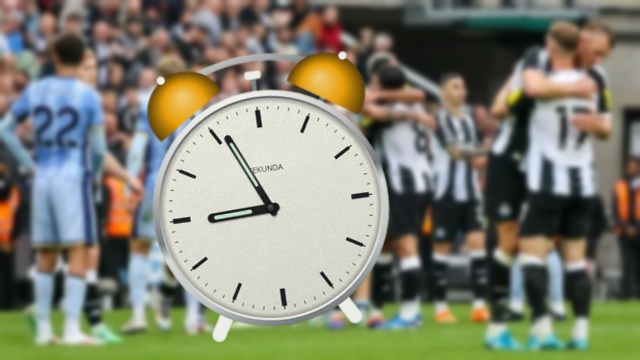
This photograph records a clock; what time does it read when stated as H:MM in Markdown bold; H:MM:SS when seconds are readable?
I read **8:56**
